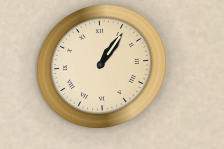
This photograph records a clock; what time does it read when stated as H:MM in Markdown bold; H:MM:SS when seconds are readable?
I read **1:06**
